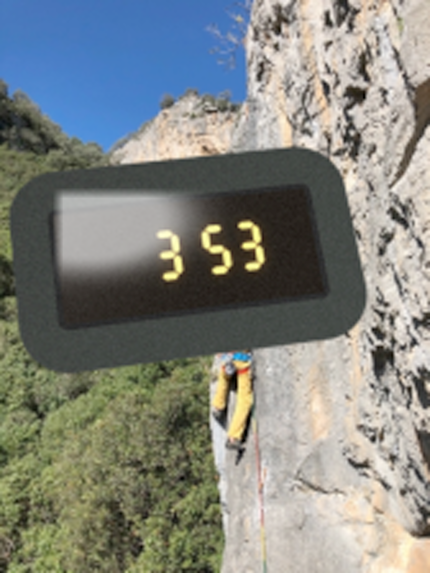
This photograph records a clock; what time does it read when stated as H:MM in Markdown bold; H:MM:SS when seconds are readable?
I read **3:53**
